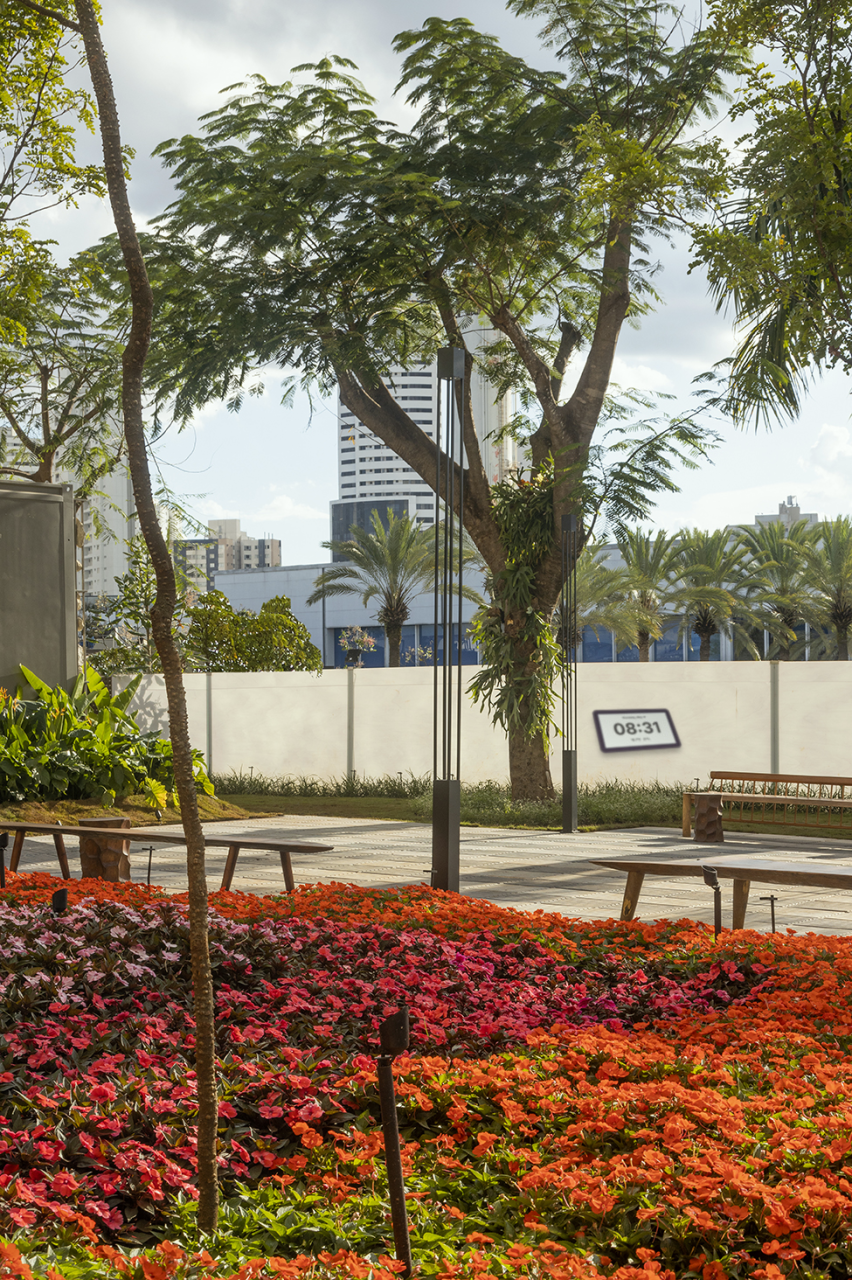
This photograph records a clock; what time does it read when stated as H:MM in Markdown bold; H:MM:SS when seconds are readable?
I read **8:31**
